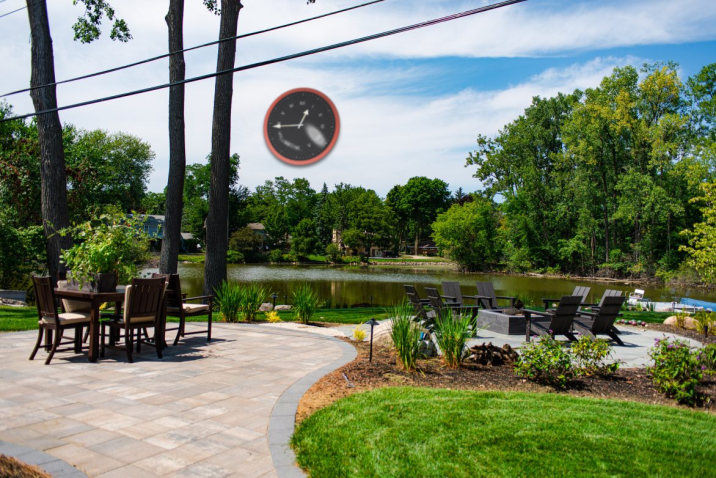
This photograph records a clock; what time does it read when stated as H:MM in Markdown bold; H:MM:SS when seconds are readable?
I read **12:44**
